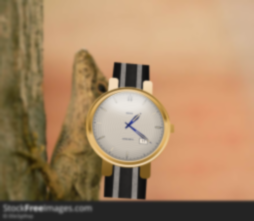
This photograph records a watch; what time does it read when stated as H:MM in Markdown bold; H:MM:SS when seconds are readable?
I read **1:21**
